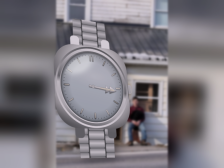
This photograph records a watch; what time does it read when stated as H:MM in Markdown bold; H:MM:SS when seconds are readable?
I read **3:16**
